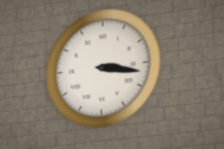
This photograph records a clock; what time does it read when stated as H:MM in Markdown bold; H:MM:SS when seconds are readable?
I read **3:17**
